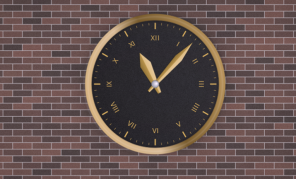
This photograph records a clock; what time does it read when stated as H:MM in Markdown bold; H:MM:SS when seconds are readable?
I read **11:07**
